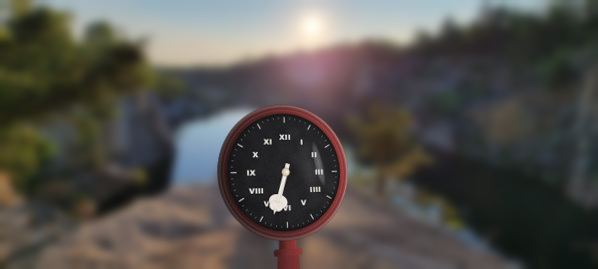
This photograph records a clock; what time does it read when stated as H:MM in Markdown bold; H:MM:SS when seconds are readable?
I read **6:33**
